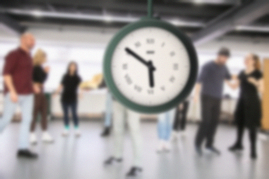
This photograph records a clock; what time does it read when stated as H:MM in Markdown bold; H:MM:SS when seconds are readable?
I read **5:51**
